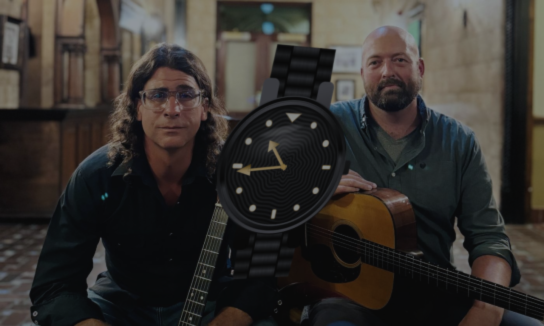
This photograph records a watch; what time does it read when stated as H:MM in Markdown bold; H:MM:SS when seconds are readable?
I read **10:44**
